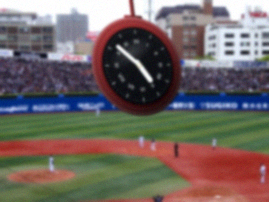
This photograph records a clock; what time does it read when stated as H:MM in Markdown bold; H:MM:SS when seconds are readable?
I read **4:52**
